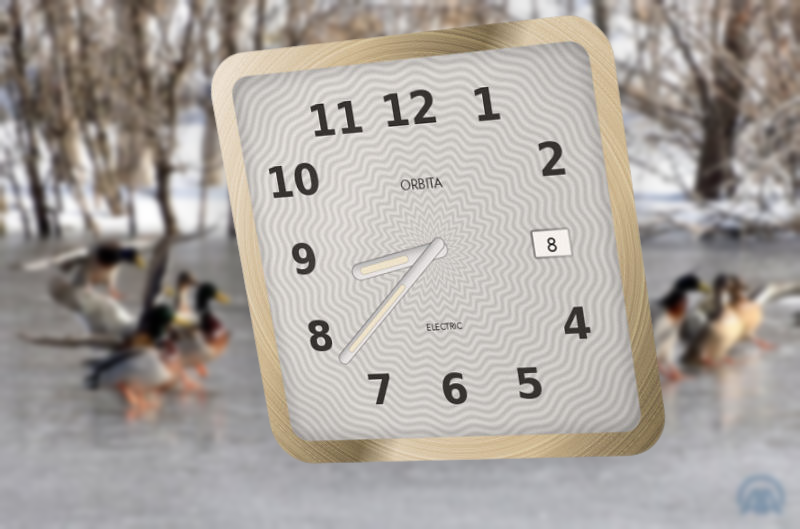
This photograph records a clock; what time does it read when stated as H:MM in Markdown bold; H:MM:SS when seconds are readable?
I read **8:38**
